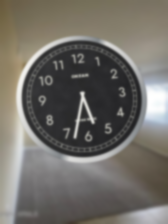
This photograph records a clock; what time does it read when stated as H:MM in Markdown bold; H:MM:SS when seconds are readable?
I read **5:33**
